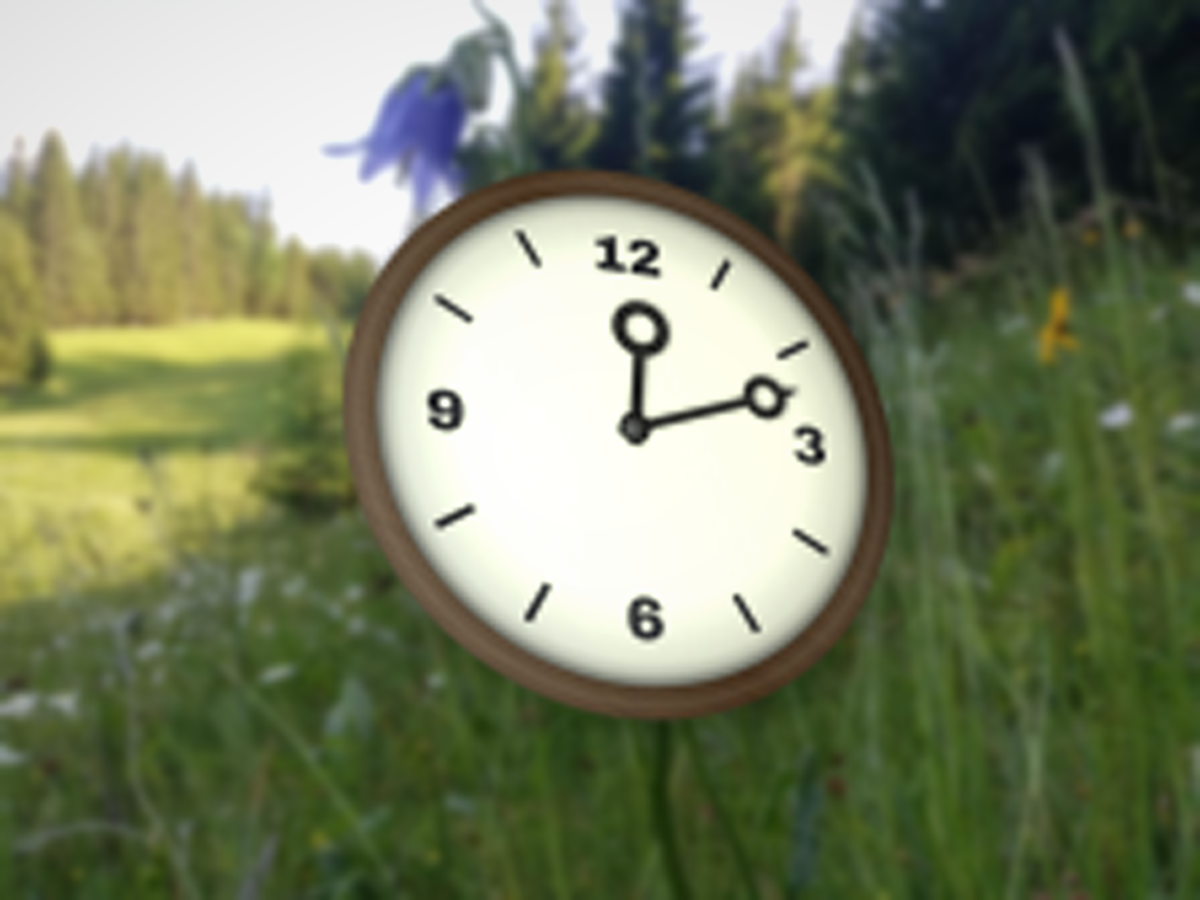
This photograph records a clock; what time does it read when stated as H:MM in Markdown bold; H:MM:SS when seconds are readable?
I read **12:12**
